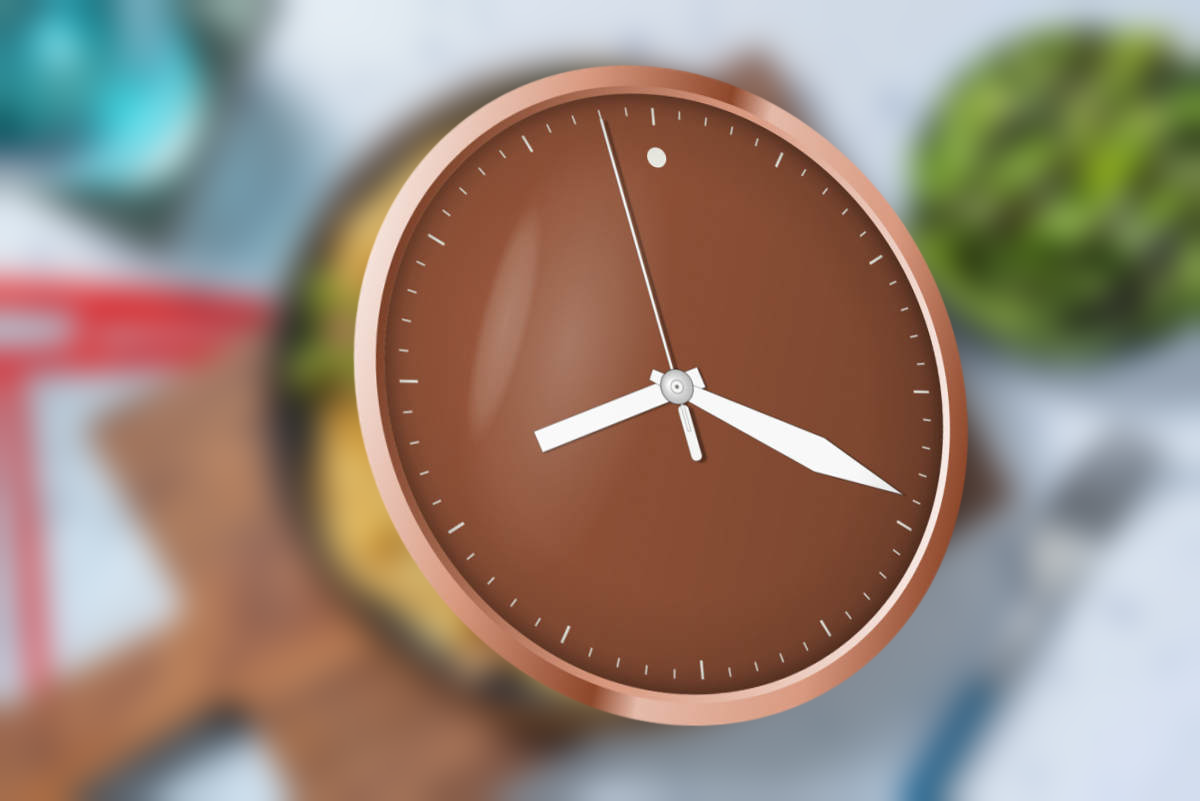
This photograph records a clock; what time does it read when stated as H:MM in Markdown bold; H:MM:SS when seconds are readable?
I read **8:18:58**
